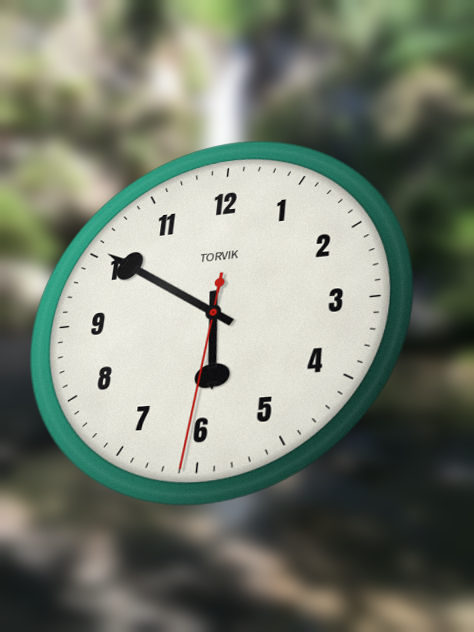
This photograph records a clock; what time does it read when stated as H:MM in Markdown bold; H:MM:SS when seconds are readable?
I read **5:50:31**
